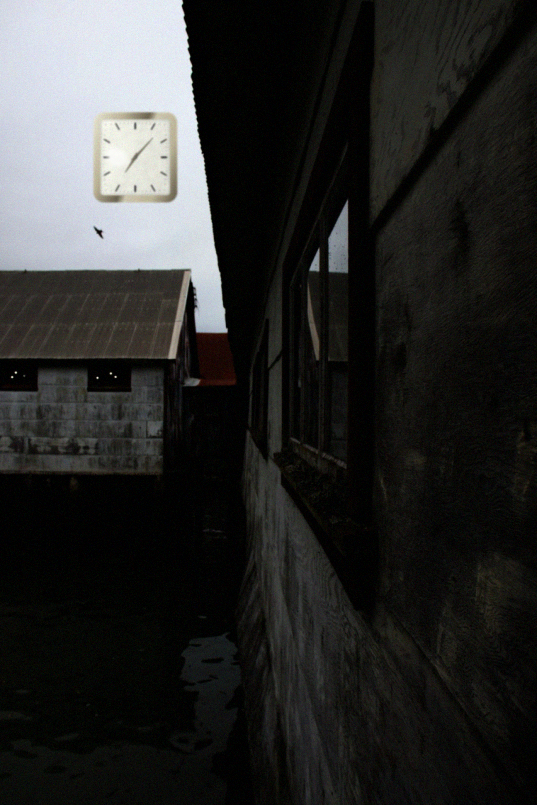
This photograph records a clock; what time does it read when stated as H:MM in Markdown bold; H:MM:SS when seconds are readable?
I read **7:07**
